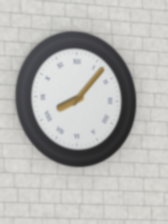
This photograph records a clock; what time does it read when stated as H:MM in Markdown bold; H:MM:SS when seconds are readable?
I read **8:07**
